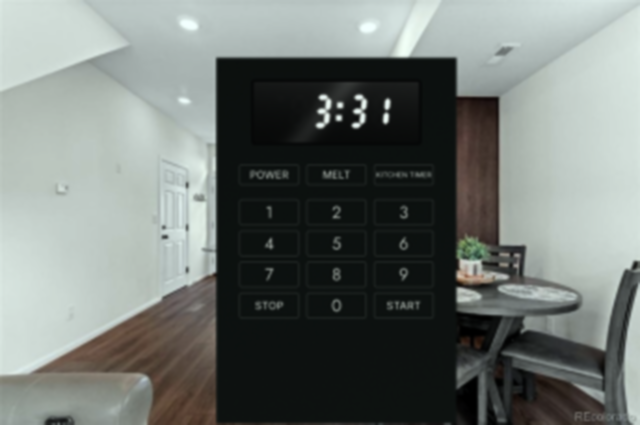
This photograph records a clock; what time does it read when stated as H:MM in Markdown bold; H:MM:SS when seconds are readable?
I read **3:31**
